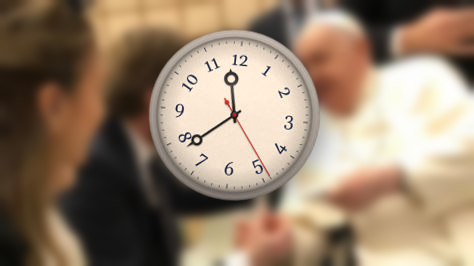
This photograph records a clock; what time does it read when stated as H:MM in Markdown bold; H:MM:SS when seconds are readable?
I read **11:38:24**
